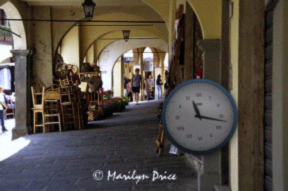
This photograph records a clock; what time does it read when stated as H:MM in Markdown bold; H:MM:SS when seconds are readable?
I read **11:17**
